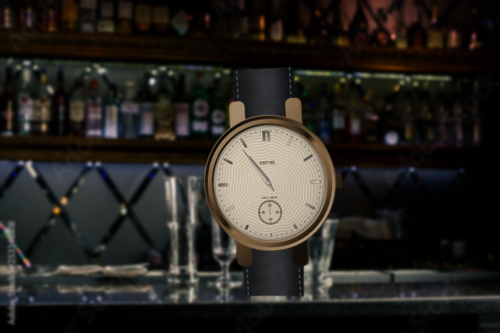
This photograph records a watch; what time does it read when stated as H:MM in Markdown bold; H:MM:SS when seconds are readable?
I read **10:54**
